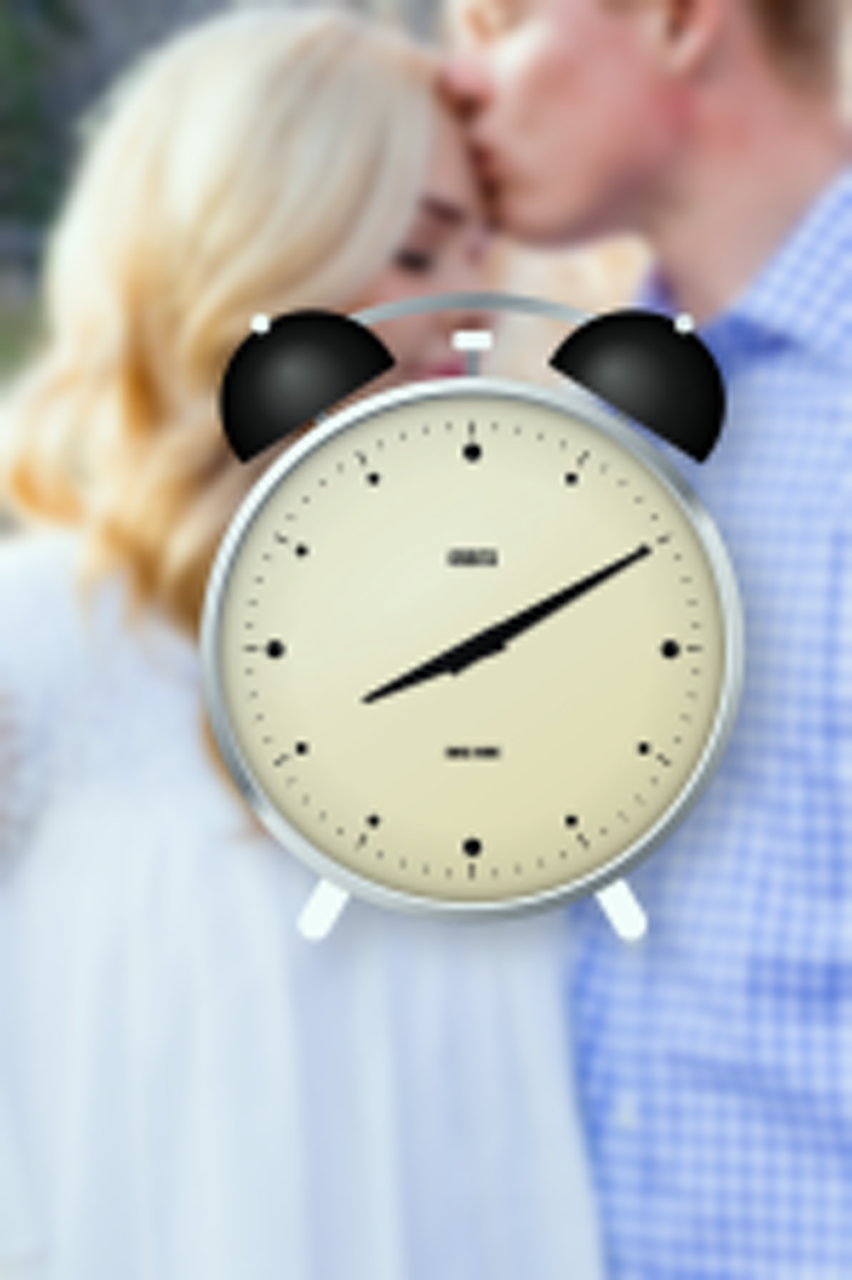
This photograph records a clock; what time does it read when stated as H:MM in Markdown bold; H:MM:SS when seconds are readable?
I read **8:10**
